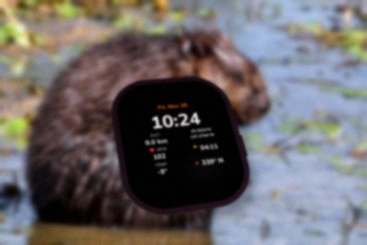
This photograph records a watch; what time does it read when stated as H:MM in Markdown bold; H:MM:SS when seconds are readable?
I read **10:24**
